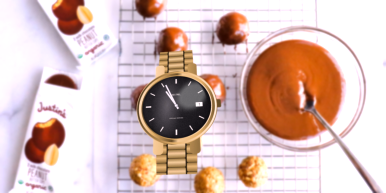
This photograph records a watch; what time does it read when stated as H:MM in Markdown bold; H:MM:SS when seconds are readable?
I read **10:56**
